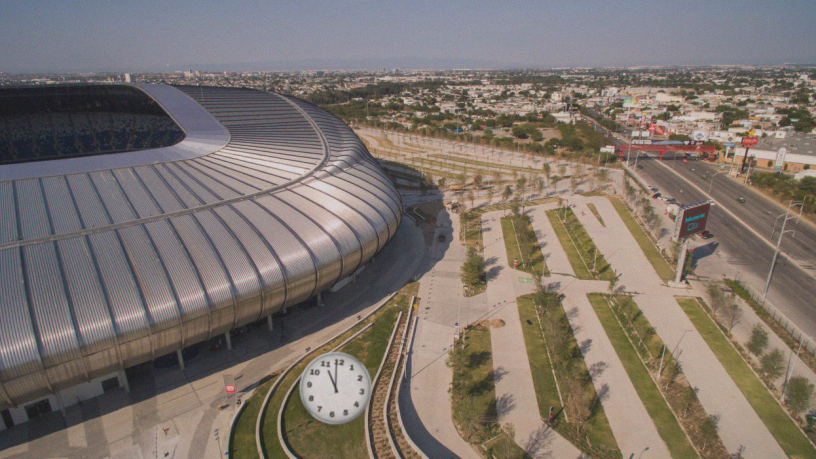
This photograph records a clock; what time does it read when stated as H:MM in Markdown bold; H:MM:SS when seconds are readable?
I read **10:59**
